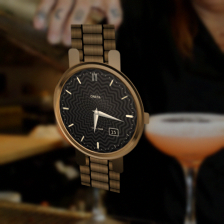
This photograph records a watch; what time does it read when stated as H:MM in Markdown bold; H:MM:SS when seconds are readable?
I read **6:17**
